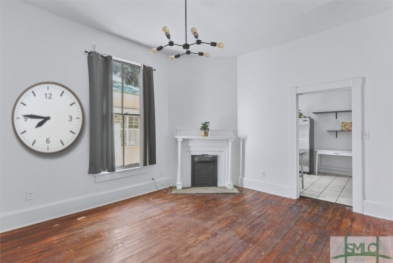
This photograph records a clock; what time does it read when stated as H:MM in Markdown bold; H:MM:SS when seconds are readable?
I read **7:46**
